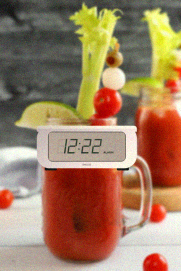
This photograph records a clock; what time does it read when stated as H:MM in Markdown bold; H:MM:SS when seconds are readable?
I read **12:22**
